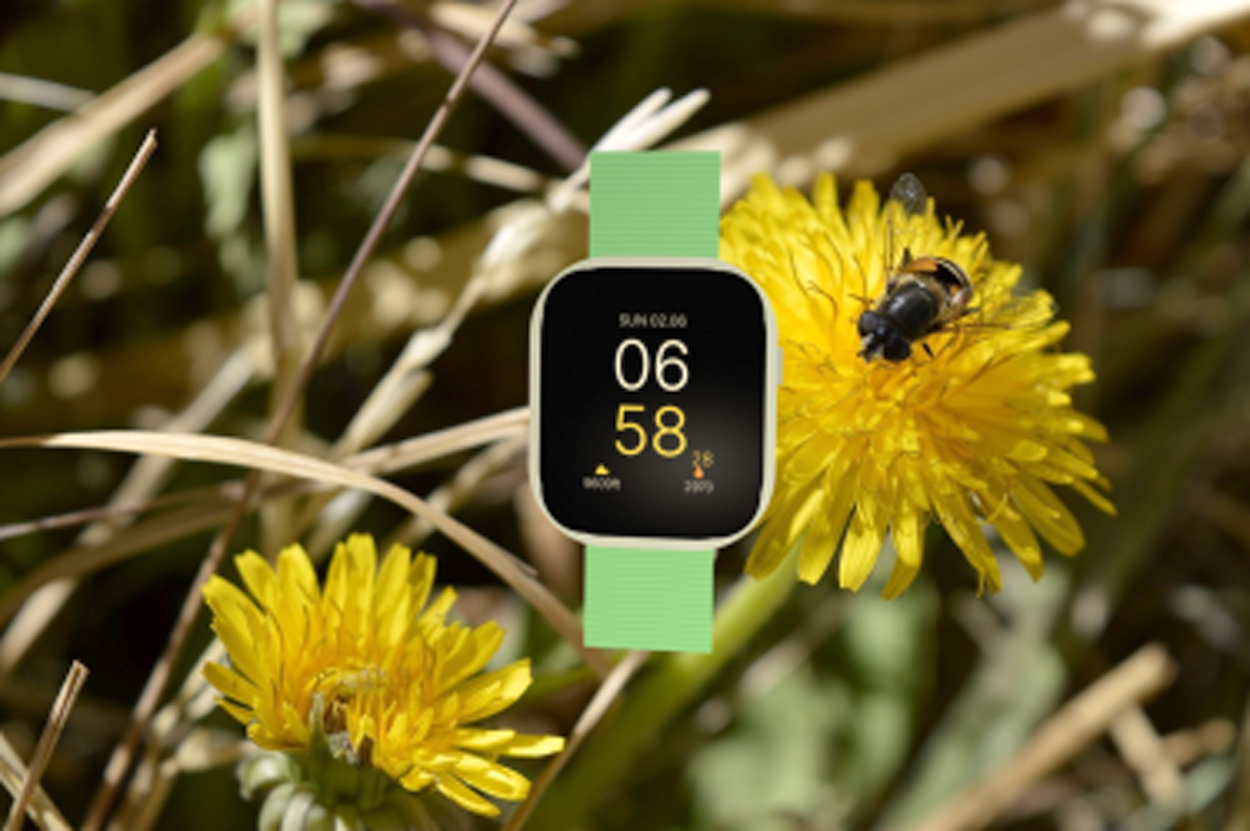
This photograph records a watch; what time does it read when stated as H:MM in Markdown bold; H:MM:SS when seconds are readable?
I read **6:58**
